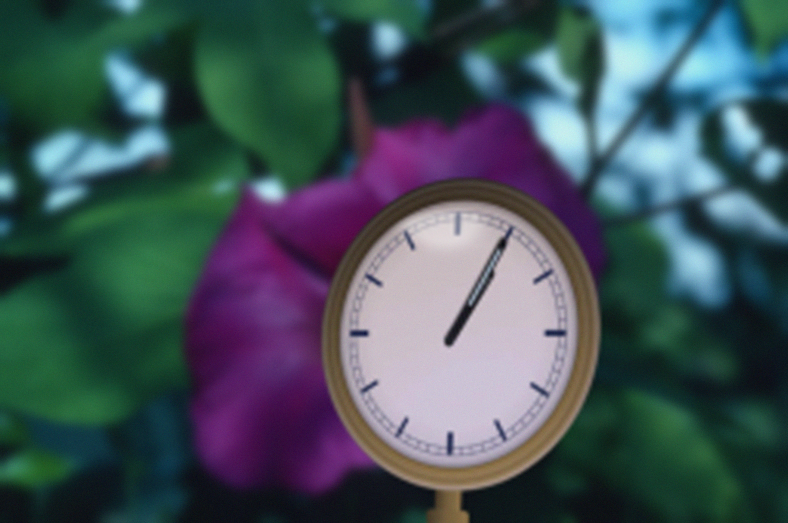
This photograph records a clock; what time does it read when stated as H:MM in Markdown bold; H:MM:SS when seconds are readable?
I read **1:05**
